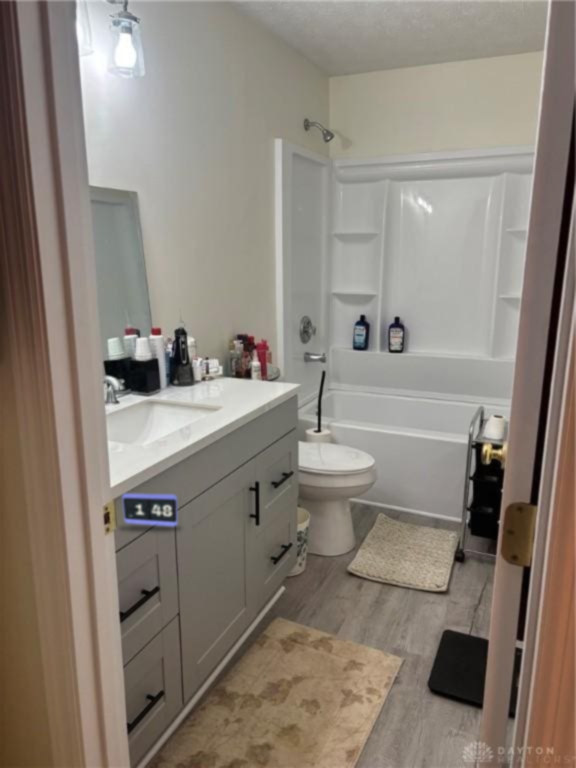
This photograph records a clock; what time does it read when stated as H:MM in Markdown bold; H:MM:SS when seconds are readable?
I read **1:48**
